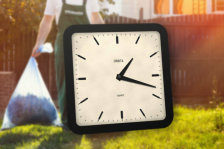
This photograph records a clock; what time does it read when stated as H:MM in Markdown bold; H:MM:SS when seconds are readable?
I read **1:18**
